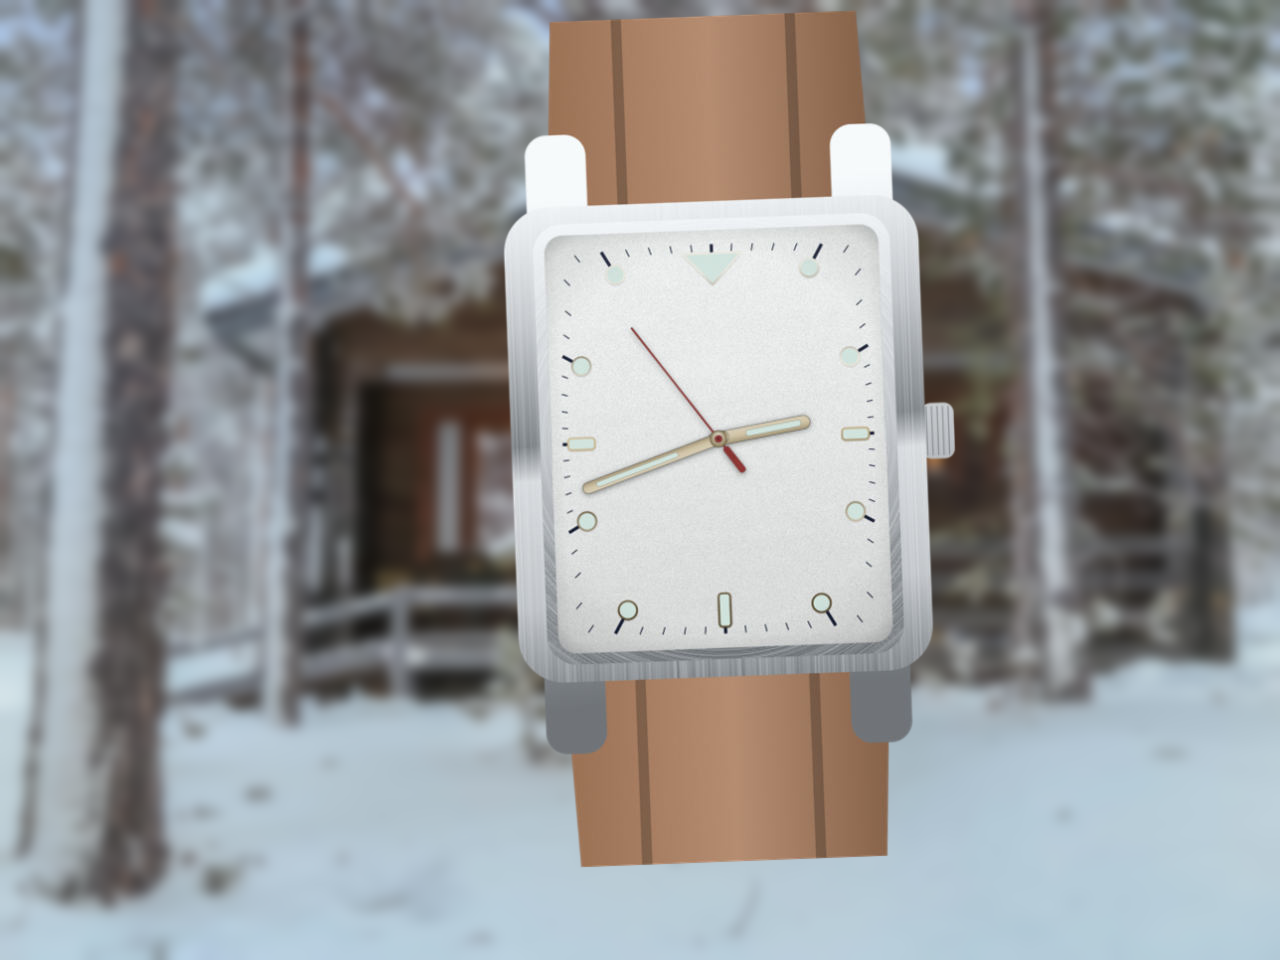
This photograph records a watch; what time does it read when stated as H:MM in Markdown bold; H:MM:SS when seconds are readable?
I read **2:41:54**
